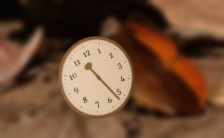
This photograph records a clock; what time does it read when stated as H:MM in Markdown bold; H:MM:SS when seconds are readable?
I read **11:27**
